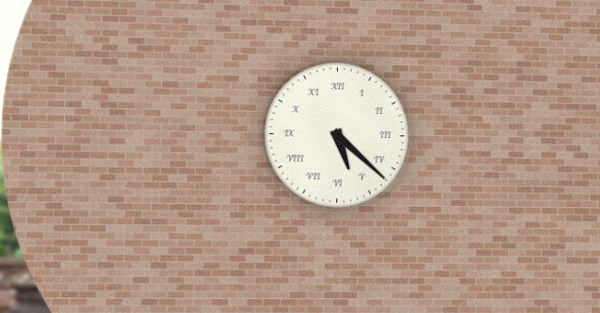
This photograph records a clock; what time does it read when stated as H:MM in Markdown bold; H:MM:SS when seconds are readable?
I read **5:22**
